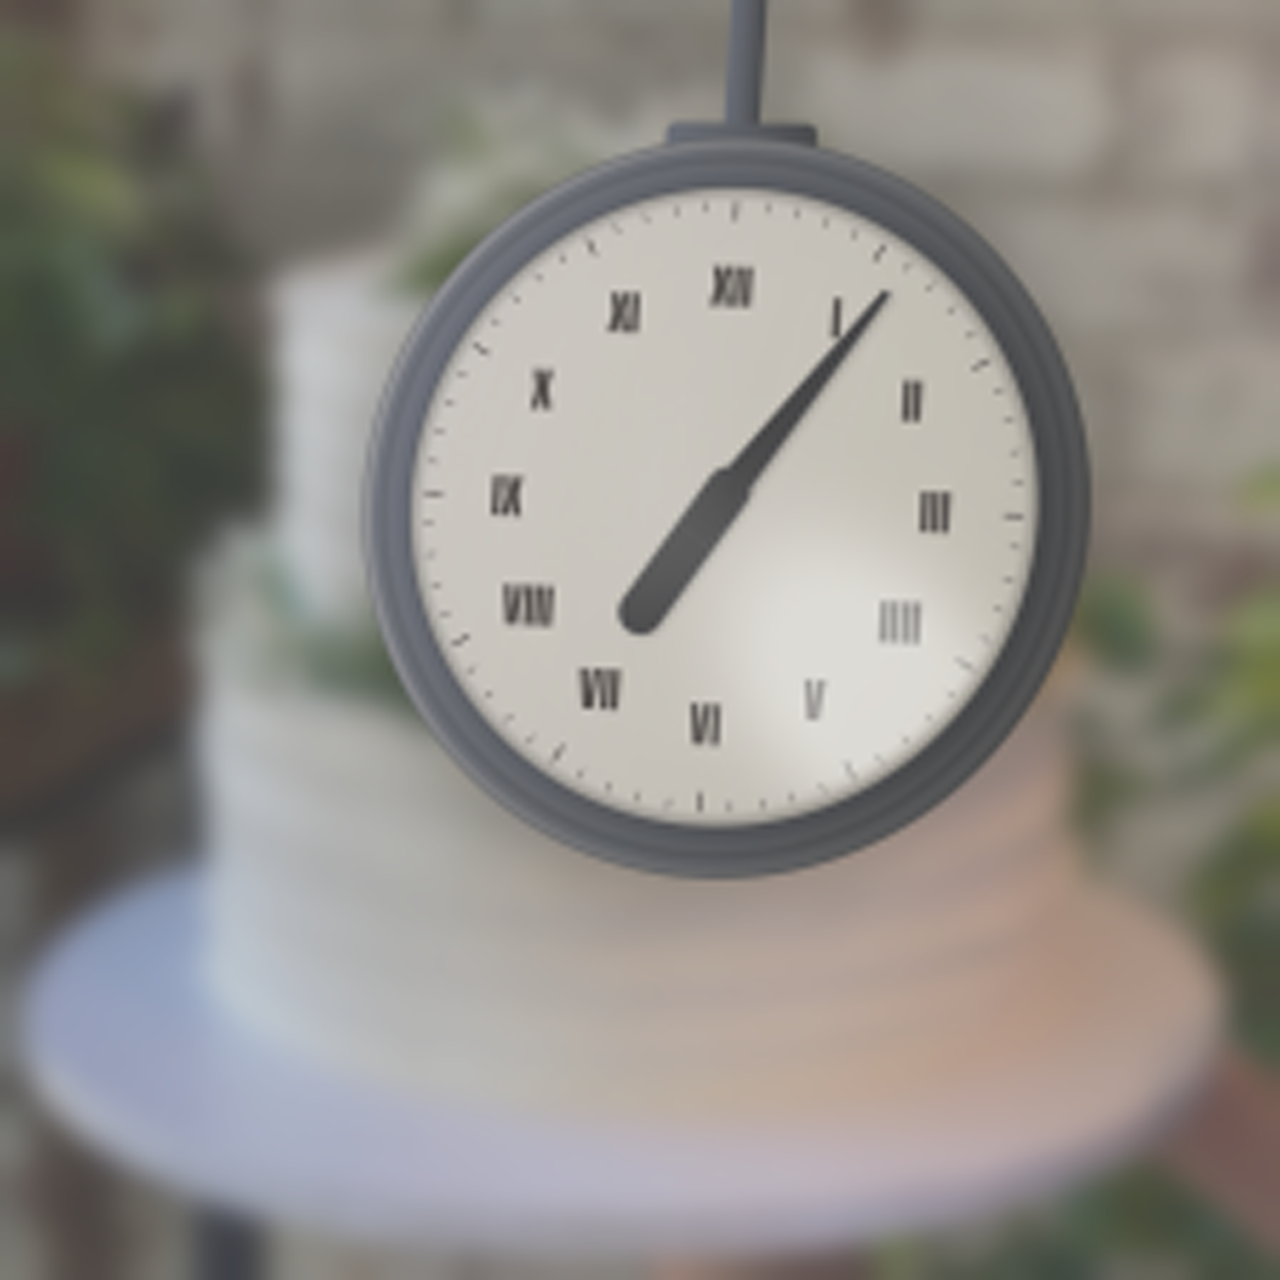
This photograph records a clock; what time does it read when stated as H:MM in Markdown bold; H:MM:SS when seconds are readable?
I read **7:06**
